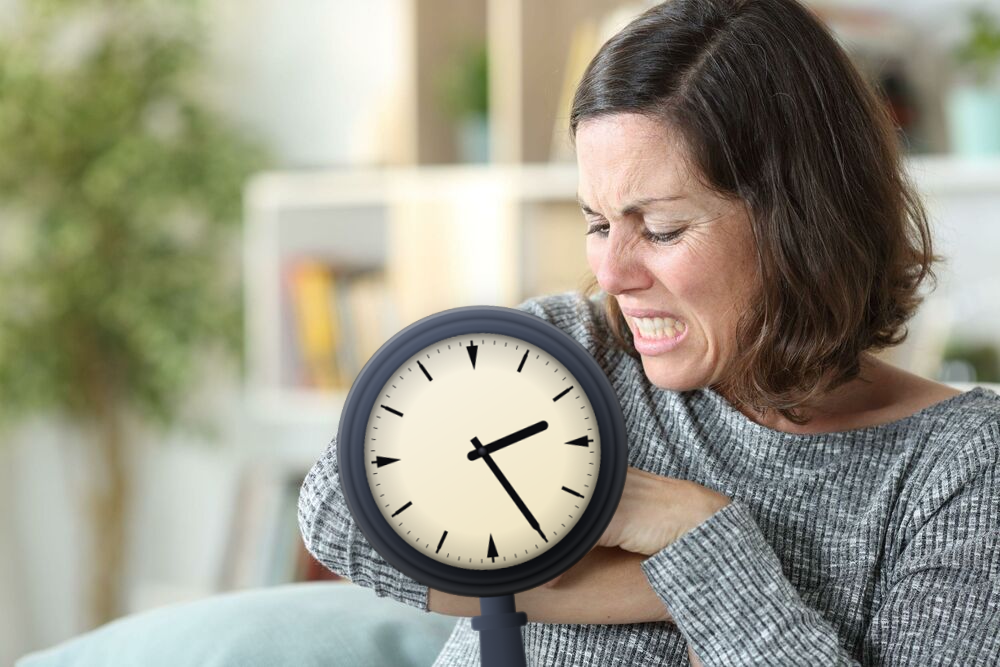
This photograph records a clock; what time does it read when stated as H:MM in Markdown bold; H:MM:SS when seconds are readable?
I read **2:25**
